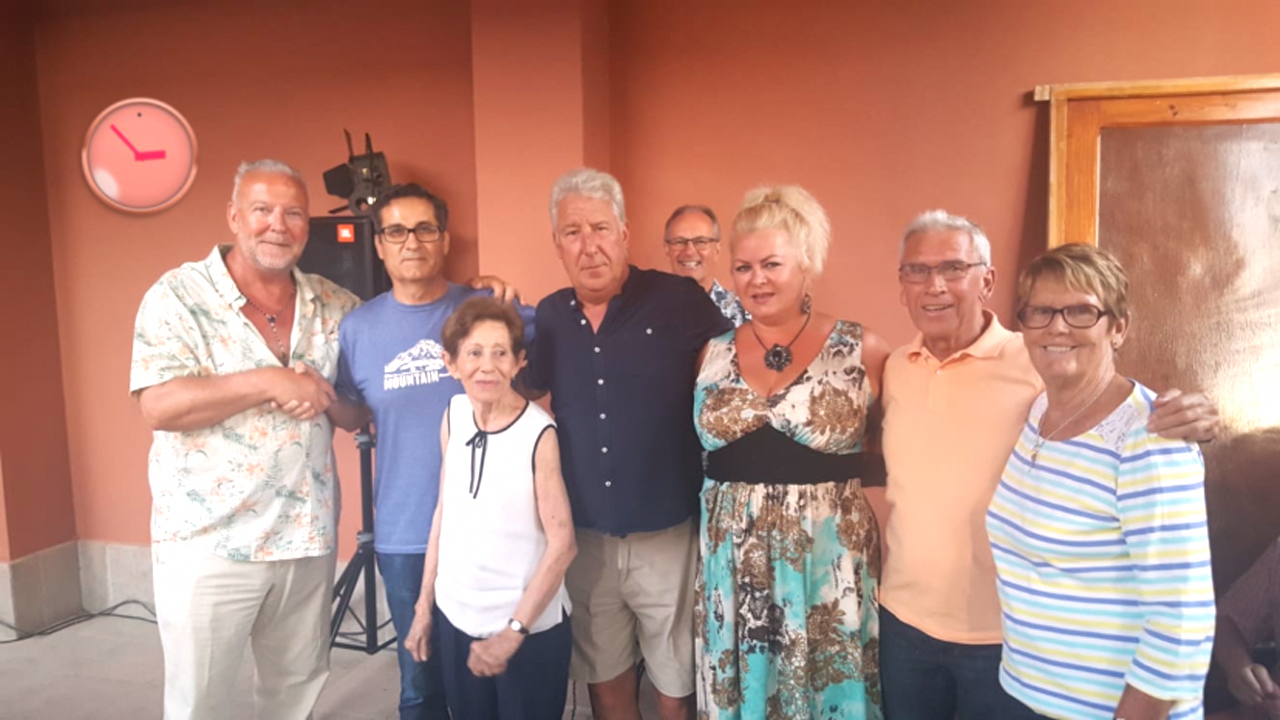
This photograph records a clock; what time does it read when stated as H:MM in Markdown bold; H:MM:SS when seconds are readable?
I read **2:53**
